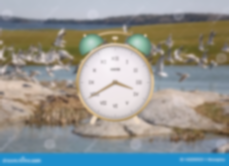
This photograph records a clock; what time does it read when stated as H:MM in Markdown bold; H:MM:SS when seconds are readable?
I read **3:40**
